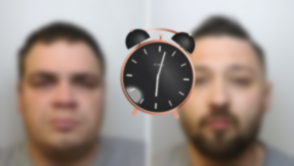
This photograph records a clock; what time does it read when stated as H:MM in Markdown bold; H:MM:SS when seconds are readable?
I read **6:02**
